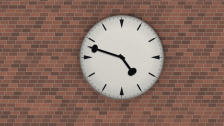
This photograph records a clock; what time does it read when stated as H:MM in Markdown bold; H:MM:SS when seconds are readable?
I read **4:48**
